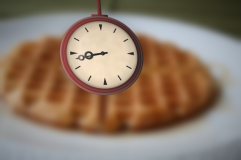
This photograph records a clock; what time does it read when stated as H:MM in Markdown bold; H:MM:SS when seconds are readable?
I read **8:43**
